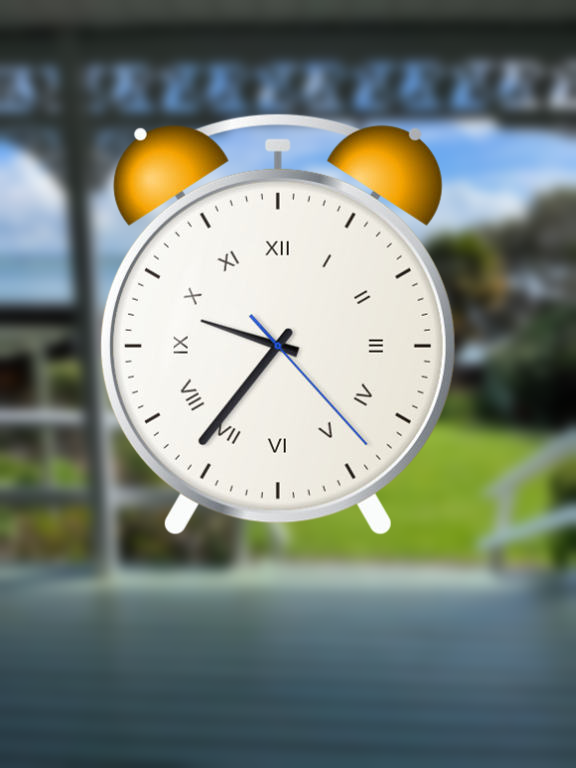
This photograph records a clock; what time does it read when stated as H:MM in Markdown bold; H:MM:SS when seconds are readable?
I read **9:36:23**
